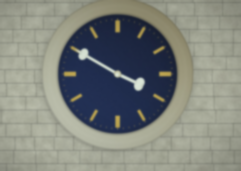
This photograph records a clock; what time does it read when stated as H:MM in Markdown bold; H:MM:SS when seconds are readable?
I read **3:50**
